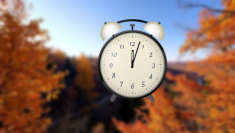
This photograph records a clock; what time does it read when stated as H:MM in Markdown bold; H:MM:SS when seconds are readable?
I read **12:03**
